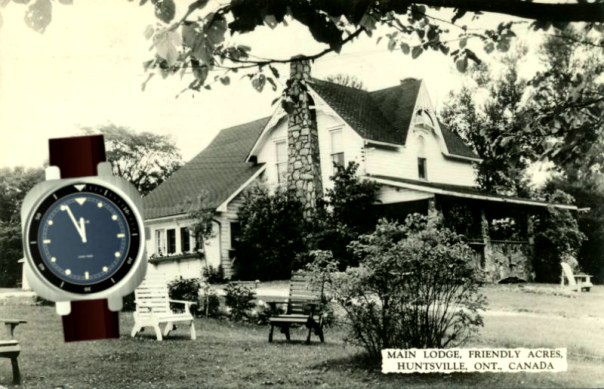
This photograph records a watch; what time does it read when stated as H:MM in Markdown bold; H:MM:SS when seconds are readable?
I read **11:56**
